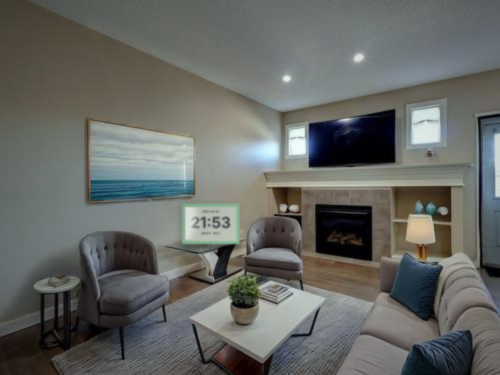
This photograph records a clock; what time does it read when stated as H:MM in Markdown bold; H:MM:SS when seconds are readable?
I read **21:53**
